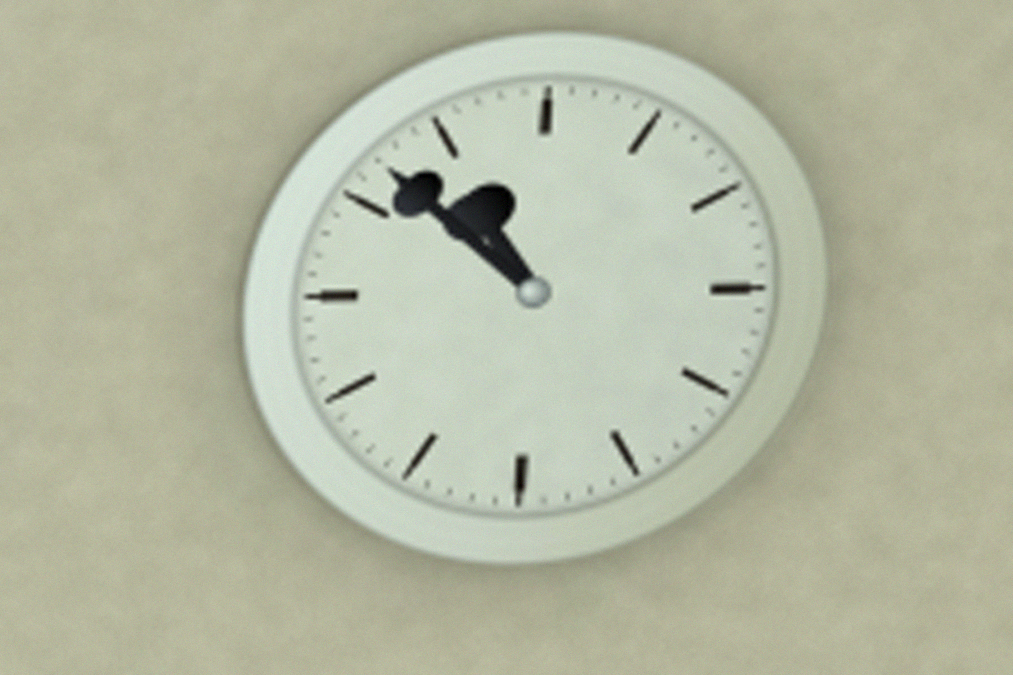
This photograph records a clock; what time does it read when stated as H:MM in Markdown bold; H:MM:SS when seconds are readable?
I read **10:52**
